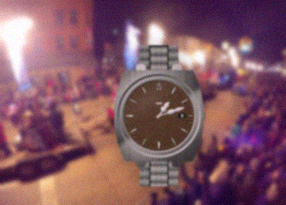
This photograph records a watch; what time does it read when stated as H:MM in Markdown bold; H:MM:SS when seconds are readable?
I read **1:12**
